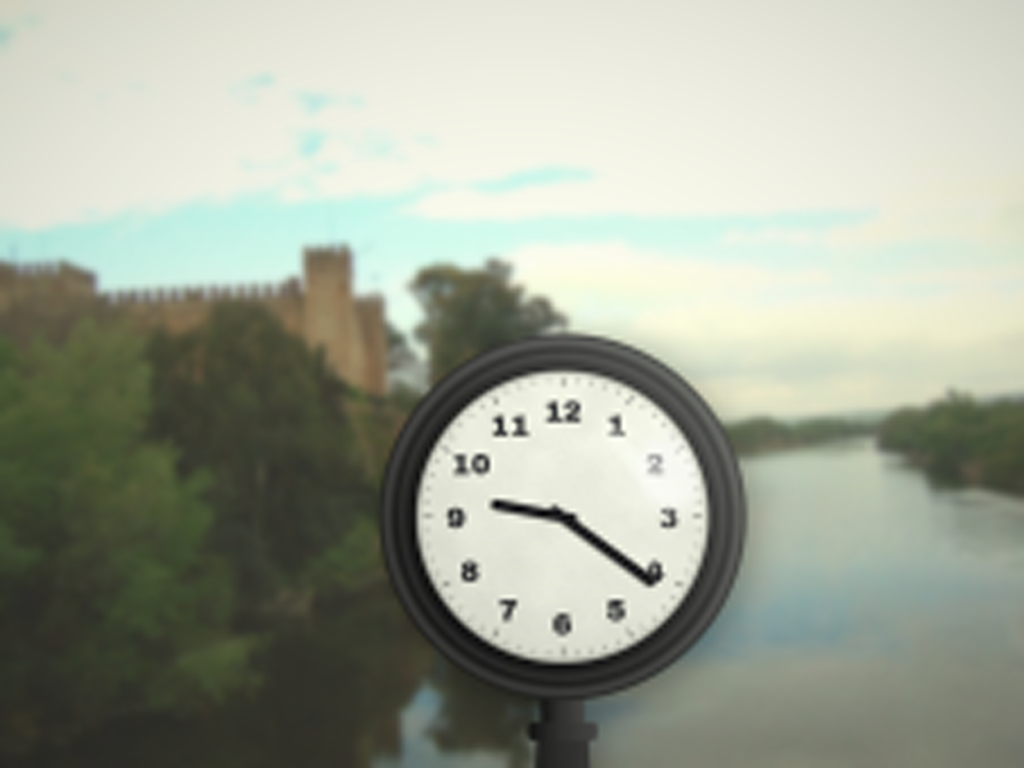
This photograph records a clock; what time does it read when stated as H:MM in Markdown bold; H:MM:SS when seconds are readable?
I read **9:21**
